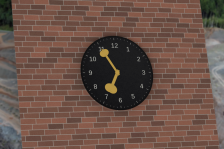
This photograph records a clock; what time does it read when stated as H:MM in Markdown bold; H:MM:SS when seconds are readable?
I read **6:55**
